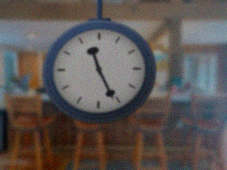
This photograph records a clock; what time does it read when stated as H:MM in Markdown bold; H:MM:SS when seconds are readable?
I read **11:26**
